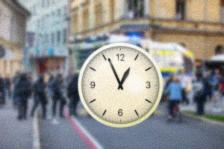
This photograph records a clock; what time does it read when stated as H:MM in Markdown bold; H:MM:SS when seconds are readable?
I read **12:56**
